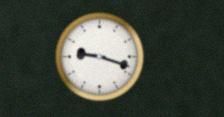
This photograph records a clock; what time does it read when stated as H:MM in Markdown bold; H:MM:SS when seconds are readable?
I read **9:18**
